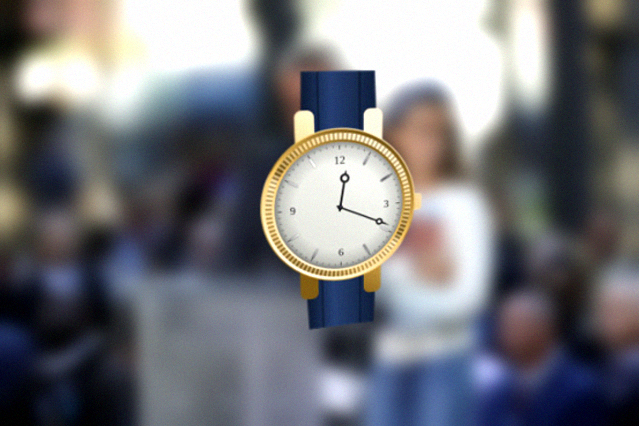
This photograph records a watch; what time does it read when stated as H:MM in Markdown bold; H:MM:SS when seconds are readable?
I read **12:19**
